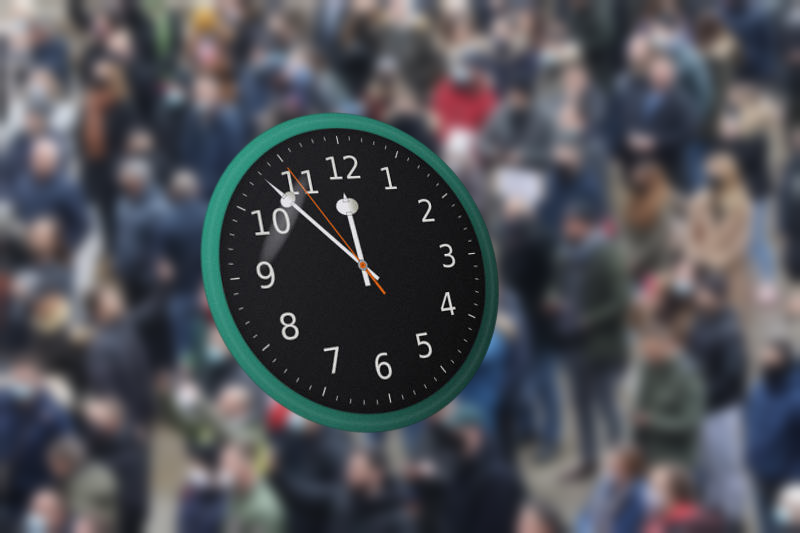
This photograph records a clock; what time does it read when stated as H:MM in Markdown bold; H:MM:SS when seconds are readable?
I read **11:52:55**
